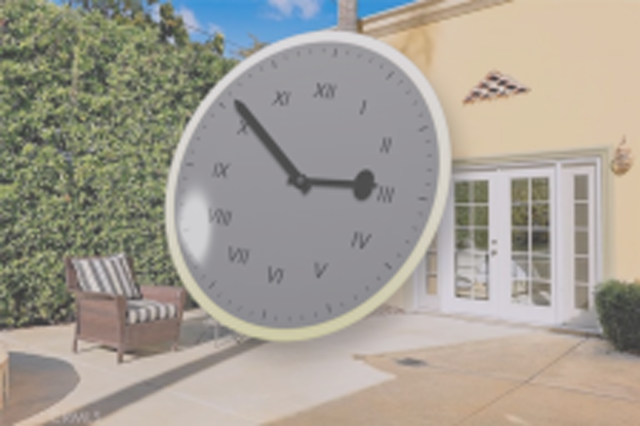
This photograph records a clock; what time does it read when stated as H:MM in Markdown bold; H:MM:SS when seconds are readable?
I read **2:51**
